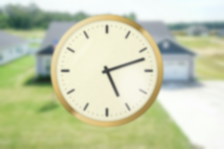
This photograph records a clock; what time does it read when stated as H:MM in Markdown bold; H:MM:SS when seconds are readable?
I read **5:12**
